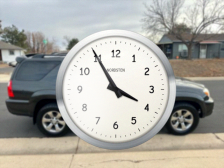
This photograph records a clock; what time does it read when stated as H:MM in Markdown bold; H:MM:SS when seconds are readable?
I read **3:55**
